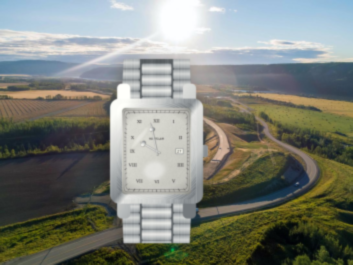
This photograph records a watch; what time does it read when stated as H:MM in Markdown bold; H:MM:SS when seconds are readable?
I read **9:58**
